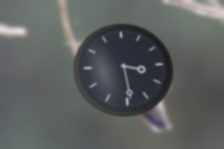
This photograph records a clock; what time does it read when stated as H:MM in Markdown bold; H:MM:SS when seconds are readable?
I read **3:29**
